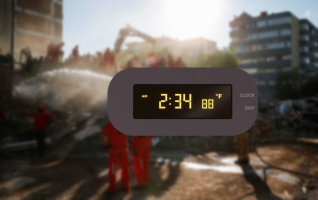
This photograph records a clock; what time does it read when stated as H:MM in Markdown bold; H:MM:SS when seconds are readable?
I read **2:34**
